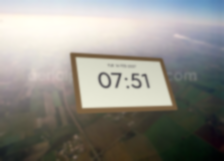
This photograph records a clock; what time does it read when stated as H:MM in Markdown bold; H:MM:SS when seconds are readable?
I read **7:51**
